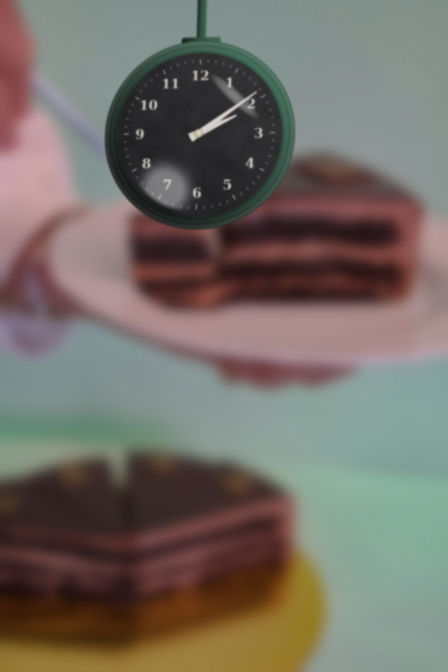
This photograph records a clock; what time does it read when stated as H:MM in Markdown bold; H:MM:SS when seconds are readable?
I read **2:09**
